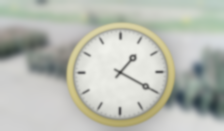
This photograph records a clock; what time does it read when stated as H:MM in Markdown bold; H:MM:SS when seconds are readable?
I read **1:20**
